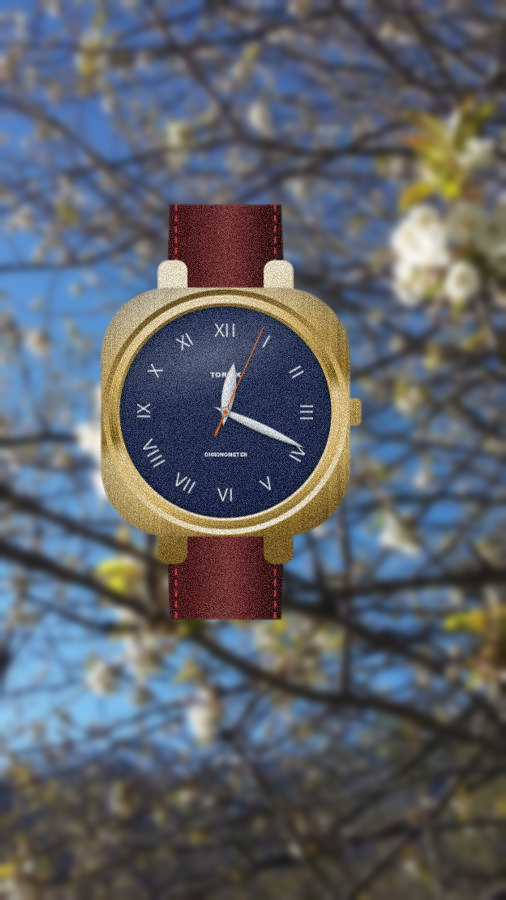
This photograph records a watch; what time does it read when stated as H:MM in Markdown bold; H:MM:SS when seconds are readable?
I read **12:19:04**
